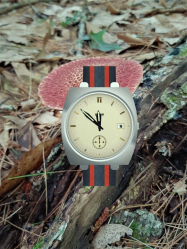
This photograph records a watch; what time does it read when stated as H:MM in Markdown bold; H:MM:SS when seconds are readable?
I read **11:52**
